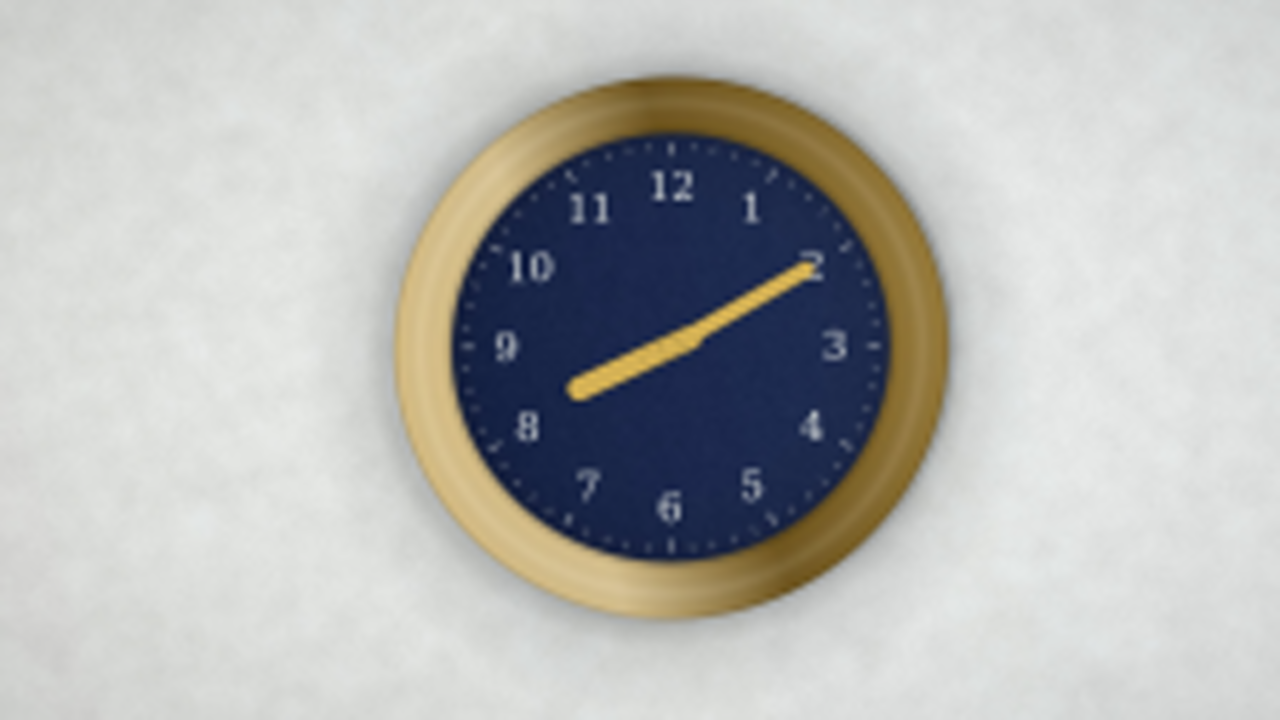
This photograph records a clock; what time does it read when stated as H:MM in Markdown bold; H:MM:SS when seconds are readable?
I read **8:10**
